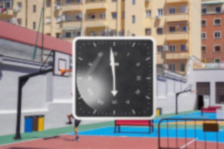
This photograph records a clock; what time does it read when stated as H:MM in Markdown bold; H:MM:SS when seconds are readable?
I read **5:59**
